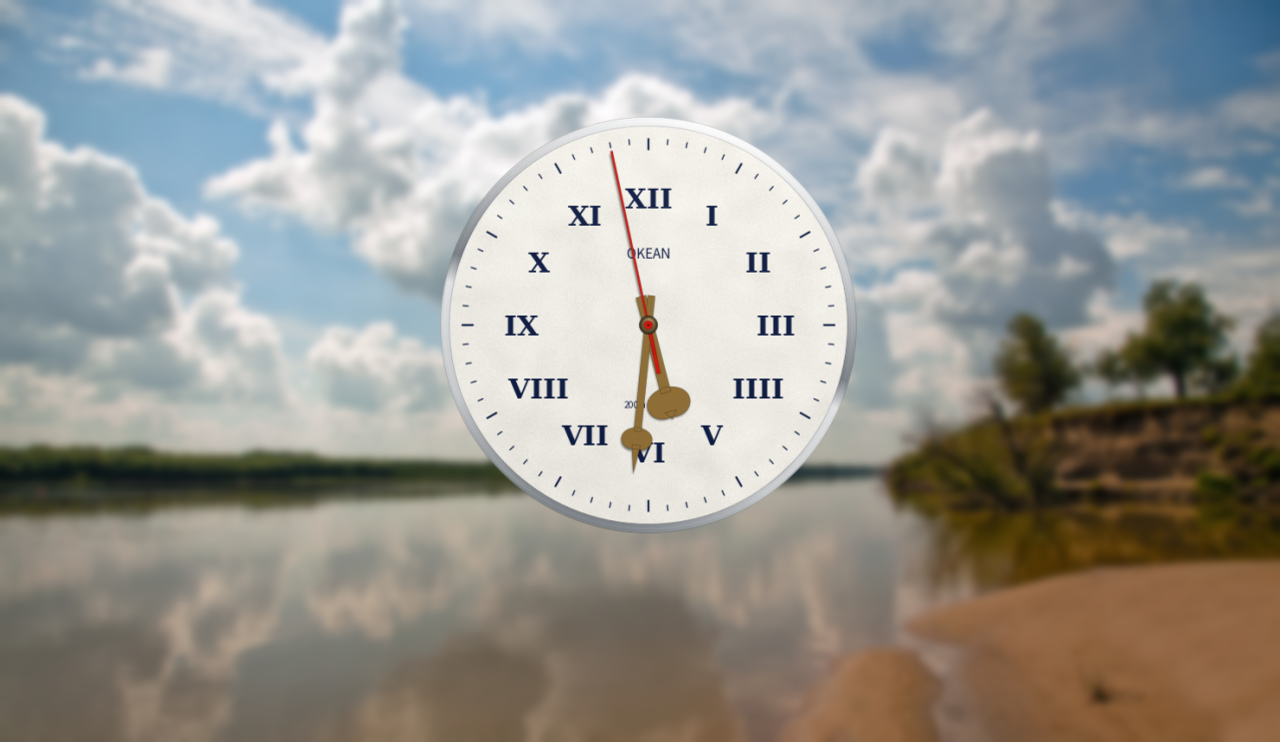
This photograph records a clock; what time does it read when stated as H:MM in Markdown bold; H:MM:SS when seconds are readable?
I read **5:30:58**
